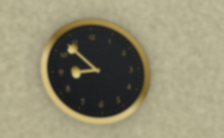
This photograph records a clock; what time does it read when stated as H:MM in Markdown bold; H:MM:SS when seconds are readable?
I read **8:53**
